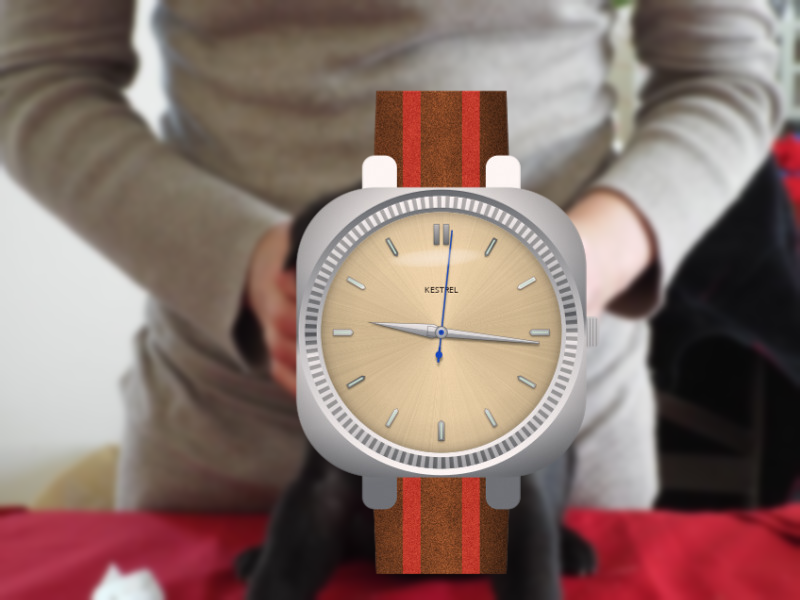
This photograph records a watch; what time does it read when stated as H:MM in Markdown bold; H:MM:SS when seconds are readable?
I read **9:16:01**
